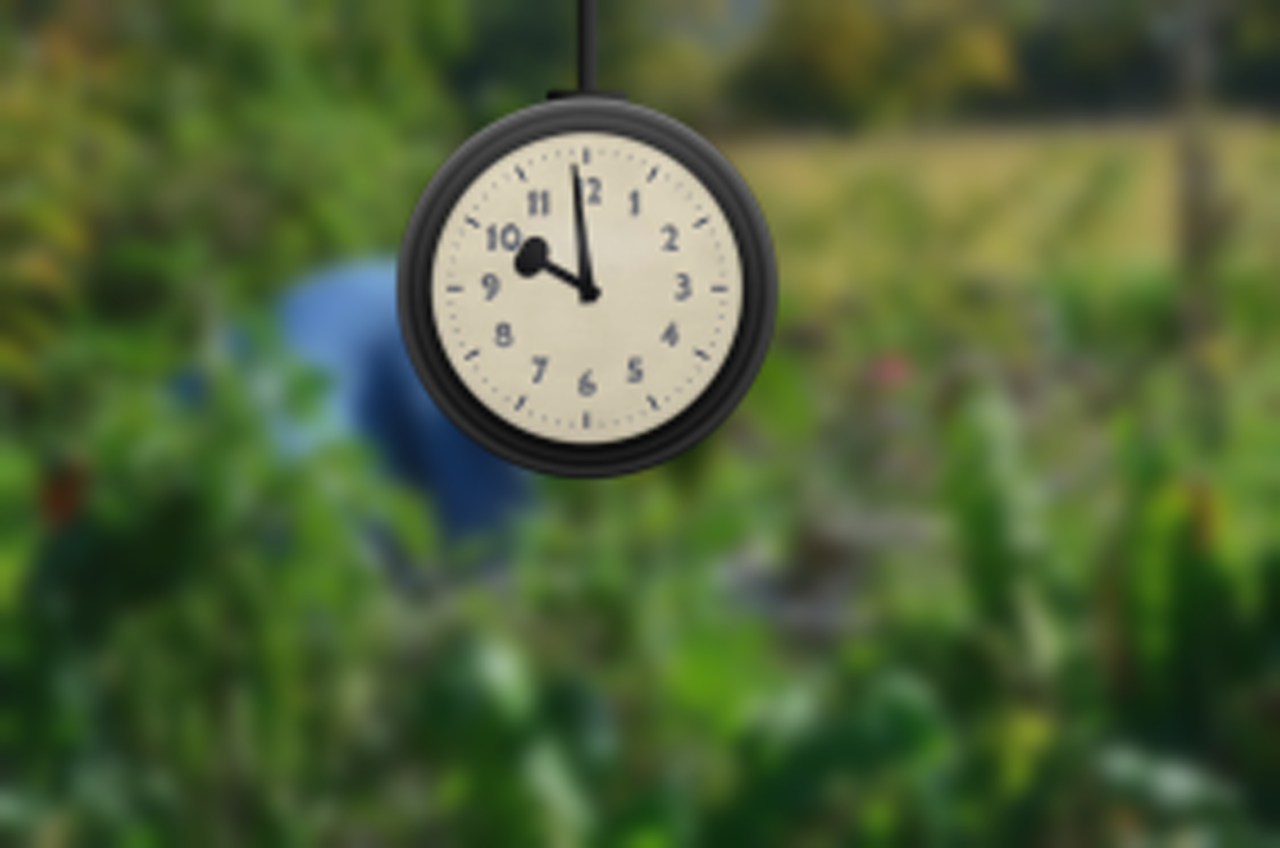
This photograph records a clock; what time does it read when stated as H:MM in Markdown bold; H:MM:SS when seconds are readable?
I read **9:59**
